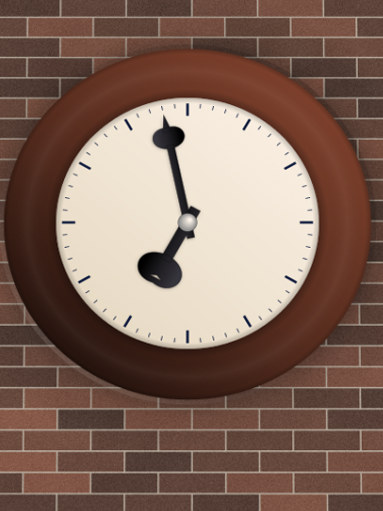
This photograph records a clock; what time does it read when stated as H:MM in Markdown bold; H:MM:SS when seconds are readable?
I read **6:58**
